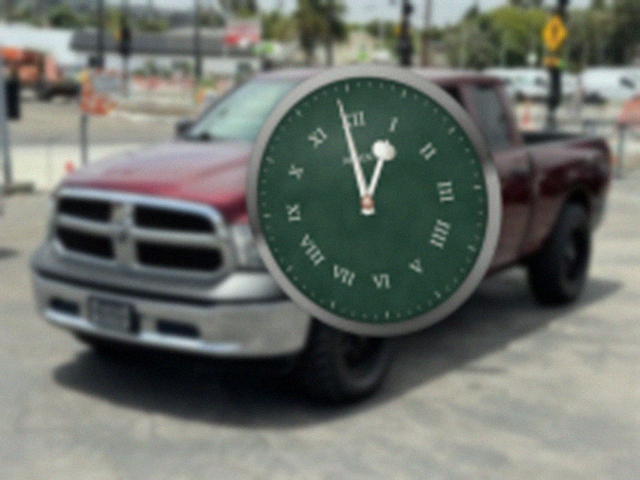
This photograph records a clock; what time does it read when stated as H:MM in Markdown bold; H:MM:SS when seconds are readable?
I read **12:59**
